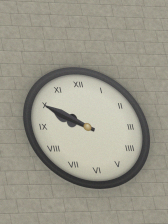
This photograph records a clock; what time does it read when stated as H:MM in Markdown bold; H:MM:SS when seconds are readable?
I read **9:50**
